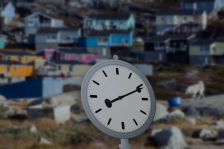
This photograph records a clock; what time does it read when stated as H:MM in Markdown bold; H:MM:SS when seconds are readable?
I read **8:11**
